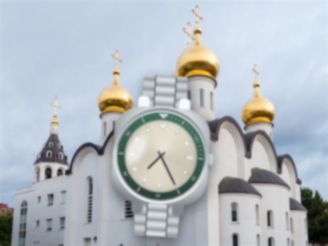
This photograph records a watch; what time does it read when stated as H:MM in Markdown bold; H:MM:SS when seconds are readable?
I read **7:25**
